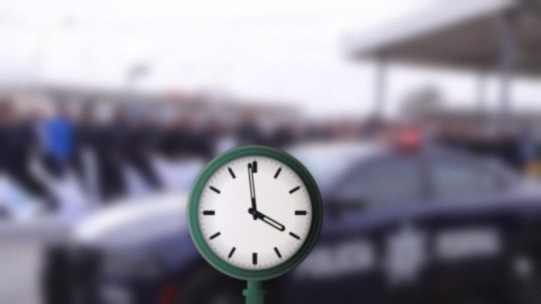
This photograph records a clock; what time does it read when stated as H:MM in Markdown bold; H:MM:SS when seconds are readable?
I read **3:59**
